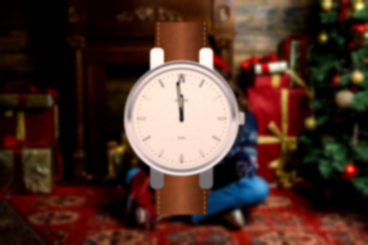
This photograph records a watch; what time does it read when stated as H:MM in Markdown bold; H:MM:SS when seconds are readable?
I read **11:59**
